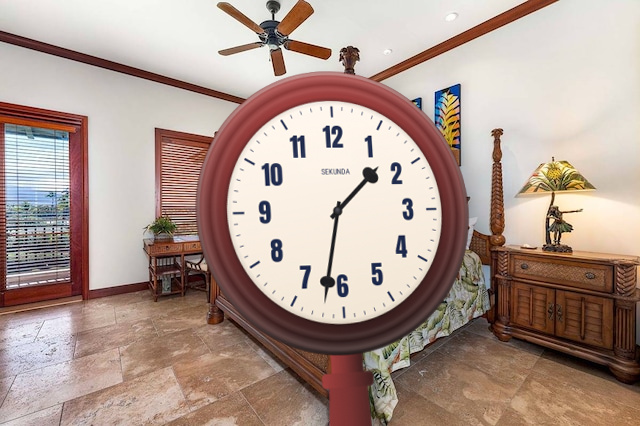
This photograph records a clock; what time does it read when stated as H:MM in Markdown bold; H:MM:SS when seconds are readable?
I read **1:32**
